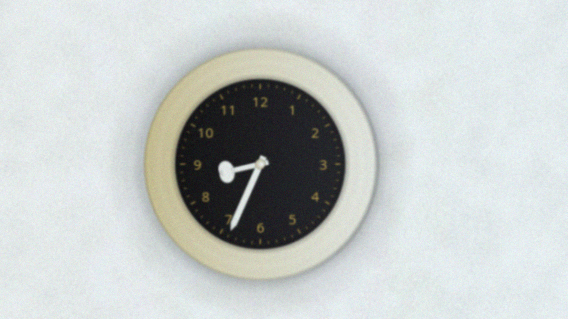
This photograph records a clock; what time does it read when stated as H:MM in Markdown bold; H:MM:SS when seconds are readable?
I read **8:34**
